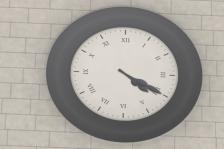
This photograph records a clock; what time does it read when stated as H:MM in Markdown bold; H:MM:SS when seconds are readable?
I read **4:20**
